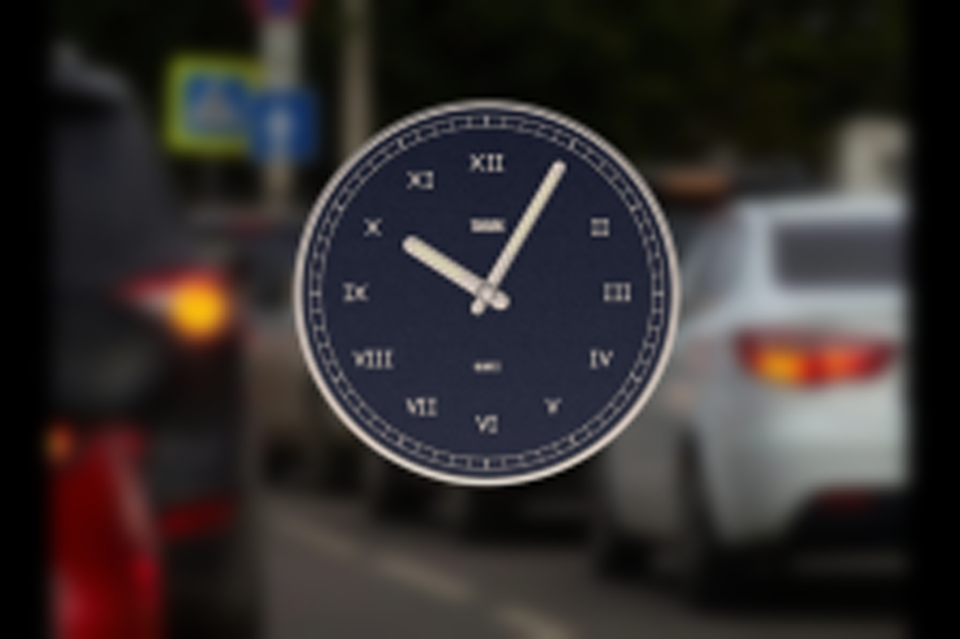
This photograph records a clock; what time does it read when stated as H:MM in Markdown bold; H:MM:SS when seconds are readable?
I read **10:05**
